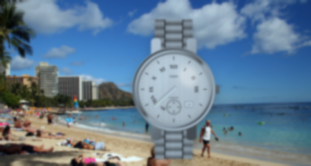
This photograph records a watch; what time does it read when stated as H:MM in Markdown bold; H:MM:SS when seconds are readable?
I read **7:38**
